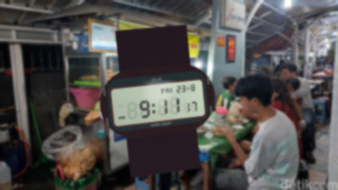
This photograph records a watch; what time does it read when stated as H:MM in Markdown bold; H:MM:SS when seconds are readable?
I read **9:11:17**
